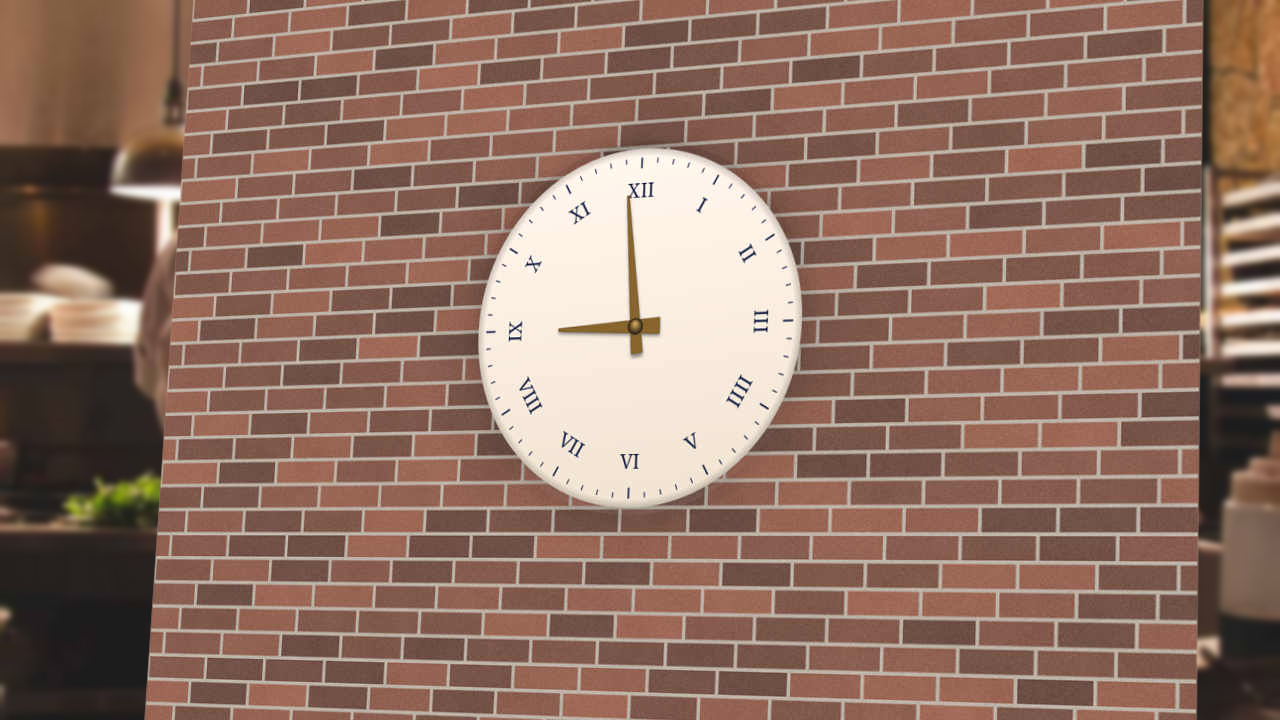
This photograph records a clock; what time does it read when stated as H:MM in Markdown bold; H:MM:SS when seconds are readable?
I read **8:59**
